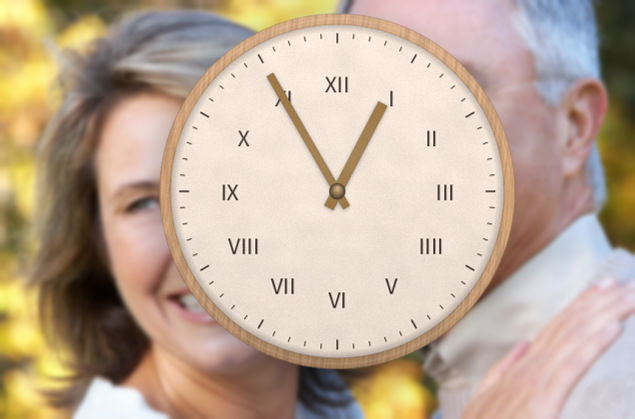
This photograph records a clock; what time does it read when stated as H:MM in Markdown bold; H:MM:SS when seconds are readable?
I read **12:55**
